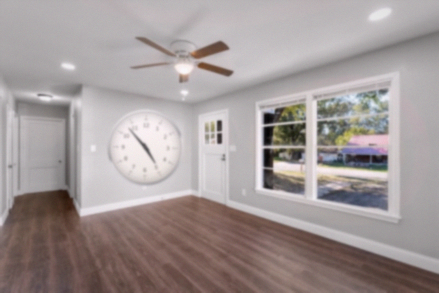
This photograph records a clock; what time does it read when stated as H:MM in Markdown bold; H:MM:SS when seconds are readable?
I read **4:53**
